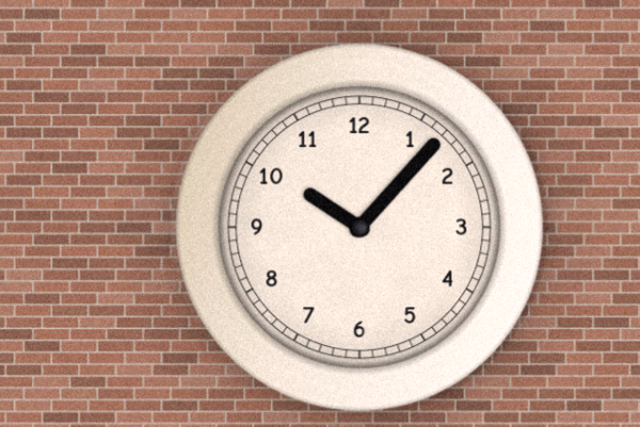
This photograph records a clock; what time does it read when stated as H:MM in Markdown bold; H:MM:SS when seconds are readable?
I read **10:07**
